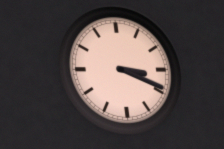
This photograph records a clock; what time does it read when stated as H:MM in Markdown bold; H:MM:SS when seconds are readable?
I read **3:19**
